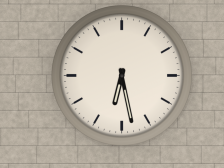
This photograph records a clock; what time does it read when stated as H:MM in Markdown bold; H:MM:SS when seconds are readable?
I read **6:28**
